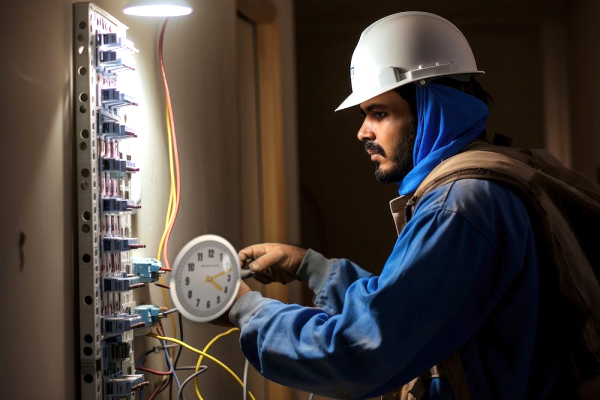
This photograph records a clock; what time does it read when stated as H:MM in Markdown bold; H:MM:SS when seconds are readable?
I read **4:12**
